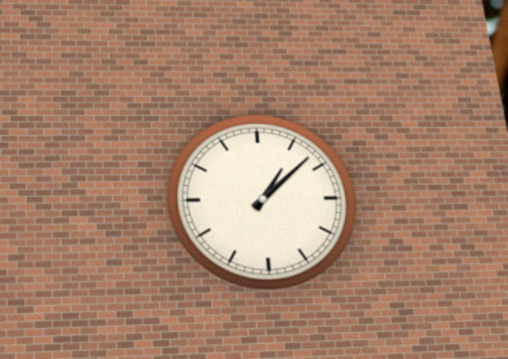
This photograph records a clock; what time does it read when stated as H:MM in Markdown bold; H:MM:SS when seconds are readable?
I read **1:08**
